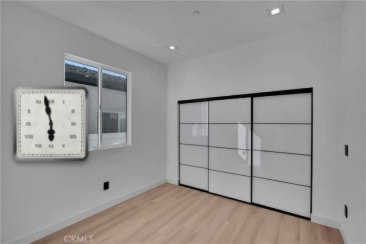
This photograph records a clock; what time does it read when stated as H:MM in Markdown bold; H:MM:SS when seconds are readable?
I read **5:58**
